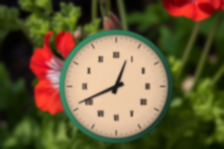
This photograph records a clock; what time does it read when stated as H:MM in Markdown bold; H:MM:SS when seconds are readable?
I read **12:41**
